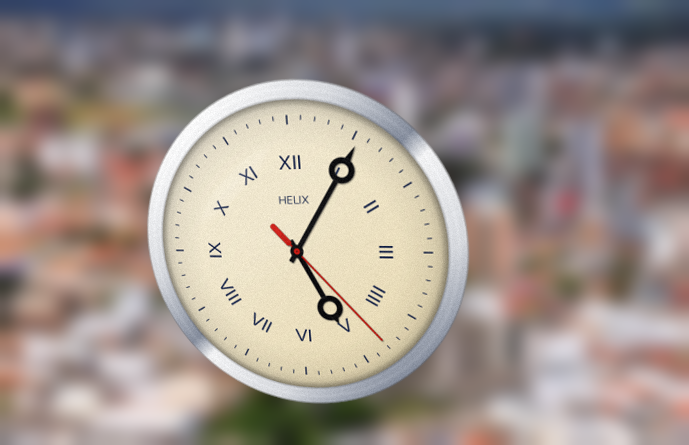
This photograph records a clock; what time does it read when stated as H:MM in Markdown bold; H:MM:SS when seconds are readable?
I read **5:05:23**
